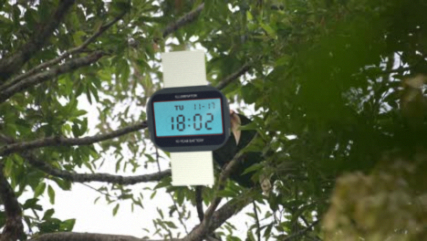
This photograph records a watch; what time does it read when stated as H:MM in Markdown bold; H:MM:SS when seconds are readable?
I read **18:02**
